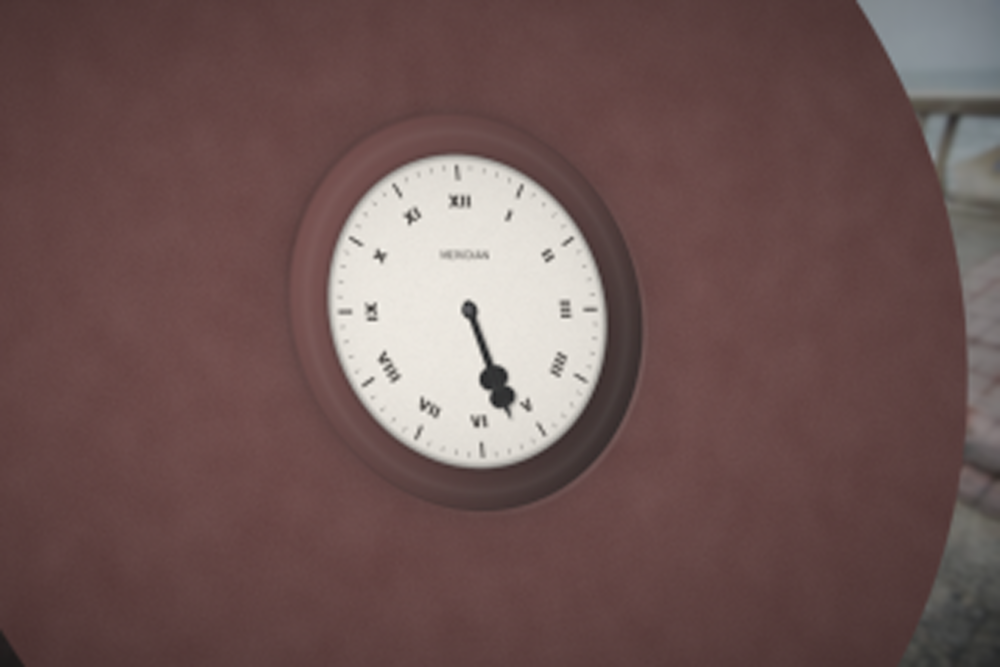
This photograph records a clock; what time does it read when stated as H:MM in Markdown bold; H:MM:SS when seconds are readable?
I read **5:27**
